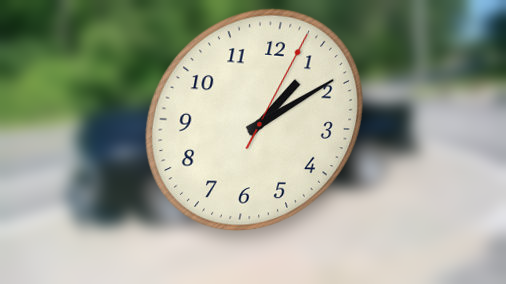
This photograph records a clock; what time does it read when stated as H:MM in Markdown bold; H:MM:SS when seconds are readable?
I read **1:09:03**
